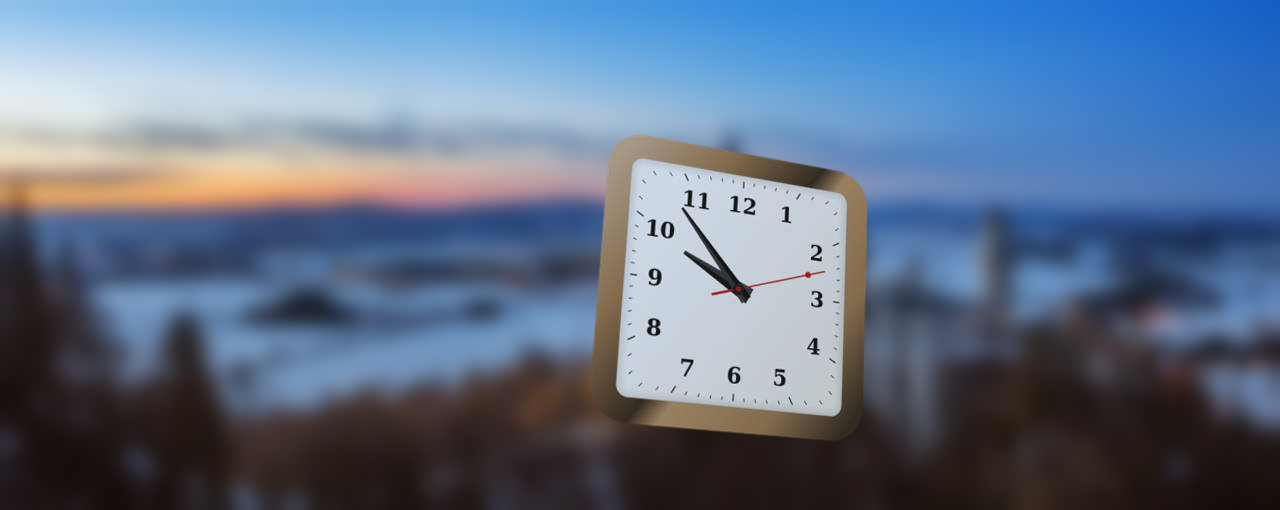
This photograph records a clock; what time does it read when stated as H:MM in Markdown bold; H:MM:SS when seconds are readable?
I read **9:53:12**
